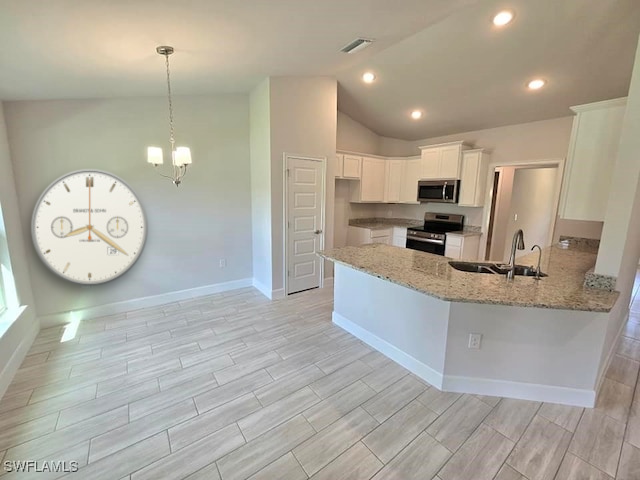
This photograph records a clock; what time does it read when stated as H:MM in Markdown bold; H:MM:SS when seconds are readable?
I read **8:21**
